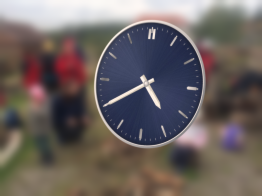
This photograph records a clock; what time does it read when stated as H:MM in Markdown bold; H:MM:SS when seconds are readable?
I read **4:40**
